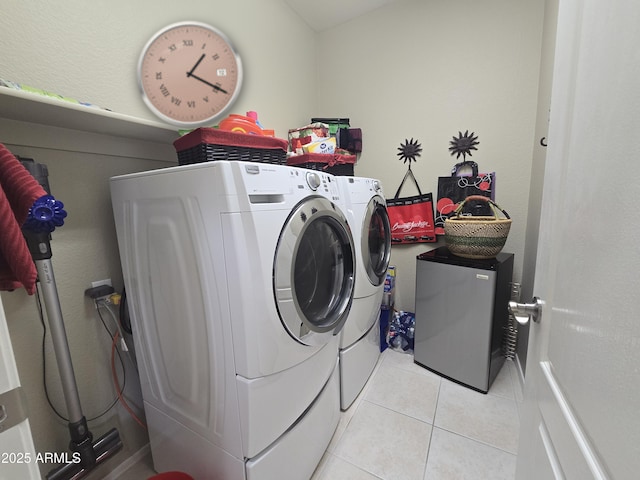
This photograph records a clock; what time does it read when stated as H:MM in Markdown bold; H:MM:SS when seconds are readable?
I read **1:20**
